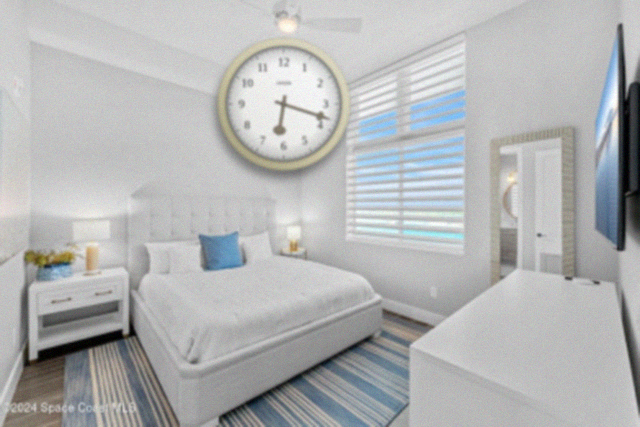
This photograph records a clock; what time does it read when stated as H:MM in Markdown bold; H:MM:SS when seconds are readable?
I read **6:18**
